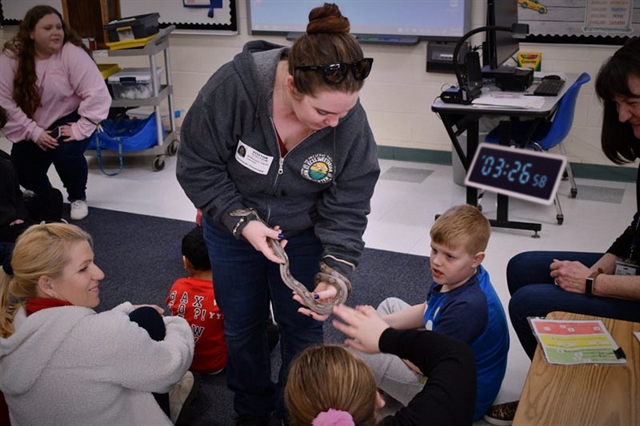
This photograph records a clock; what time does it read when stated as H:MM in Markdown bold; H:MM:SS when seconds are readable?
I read **3:26**
